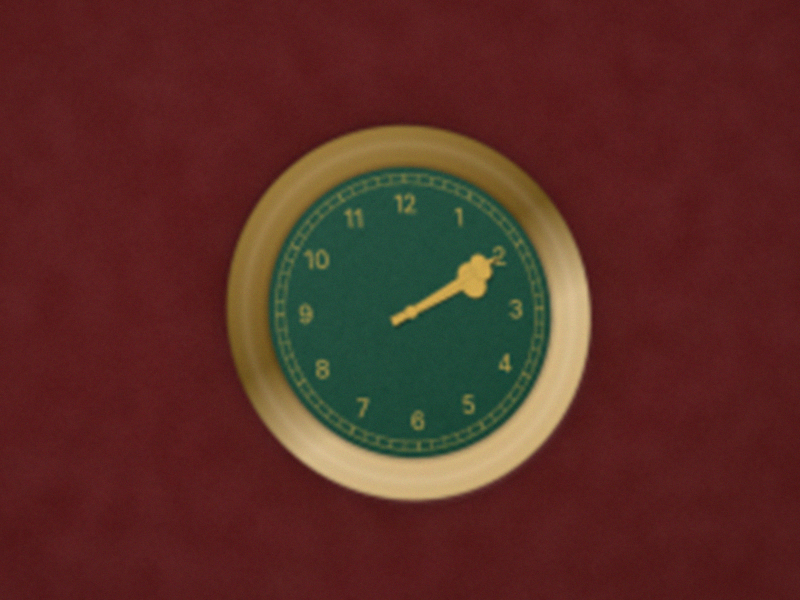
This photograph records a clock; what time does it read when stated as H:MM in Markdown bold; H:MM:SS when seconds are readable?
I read **2:10**
